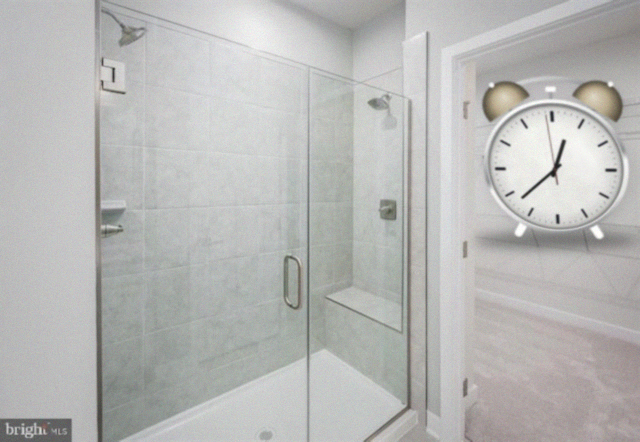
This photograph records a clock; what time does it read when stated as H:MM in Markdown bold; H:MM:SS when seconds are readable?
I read **12:37:59**
